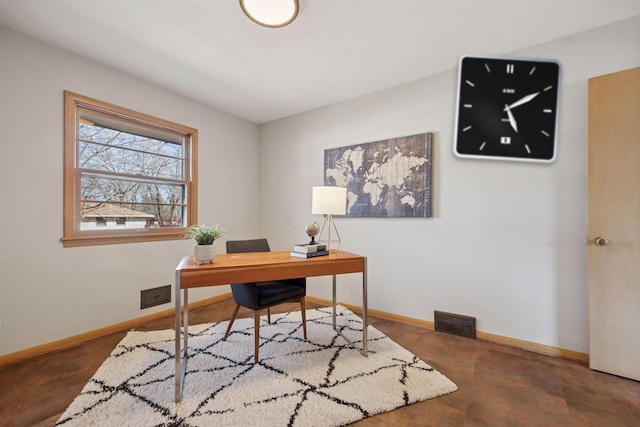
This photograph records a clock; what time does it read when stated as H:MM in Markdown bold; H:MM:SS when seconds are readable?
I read **5:10**
